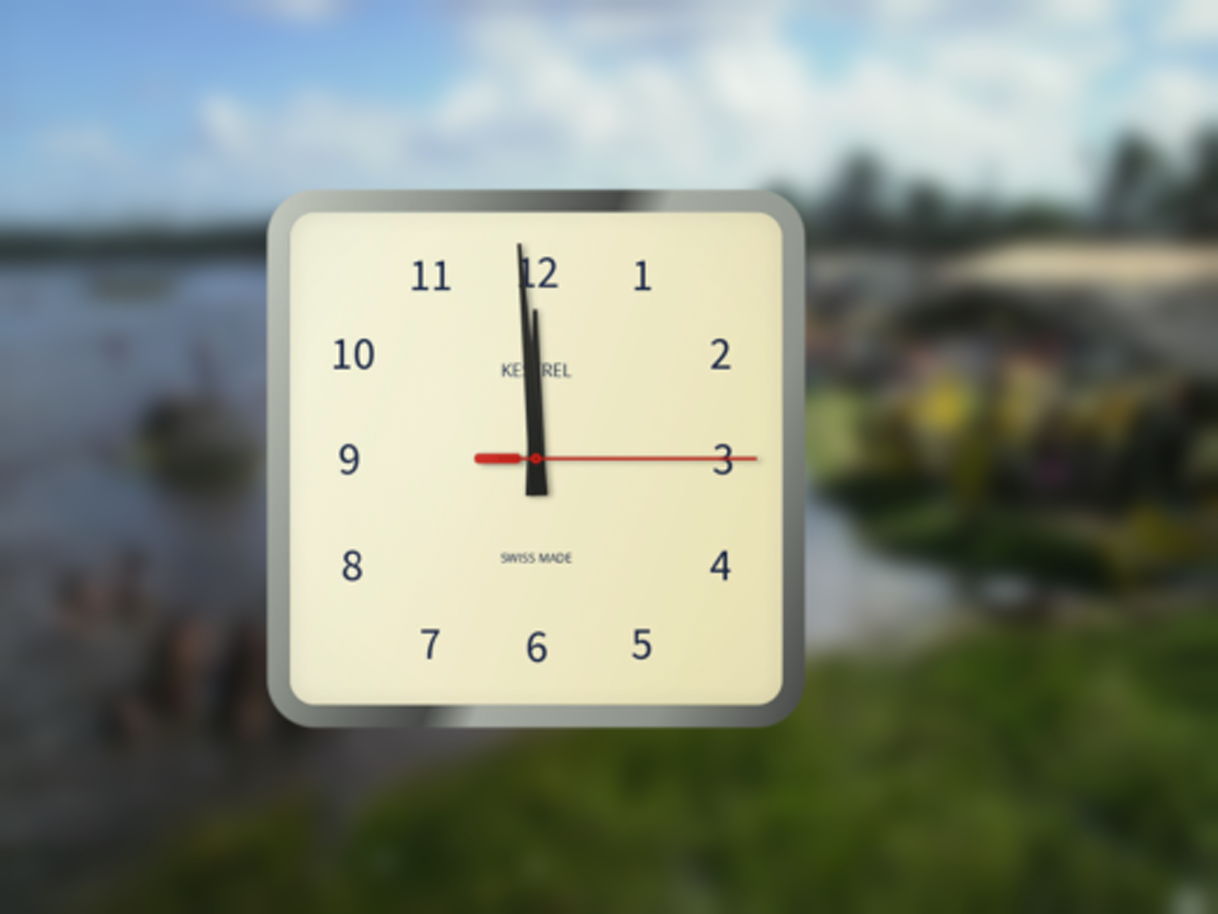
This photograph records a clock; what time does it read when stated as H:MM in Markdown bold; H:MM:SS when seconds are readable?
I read **11:59:15**
